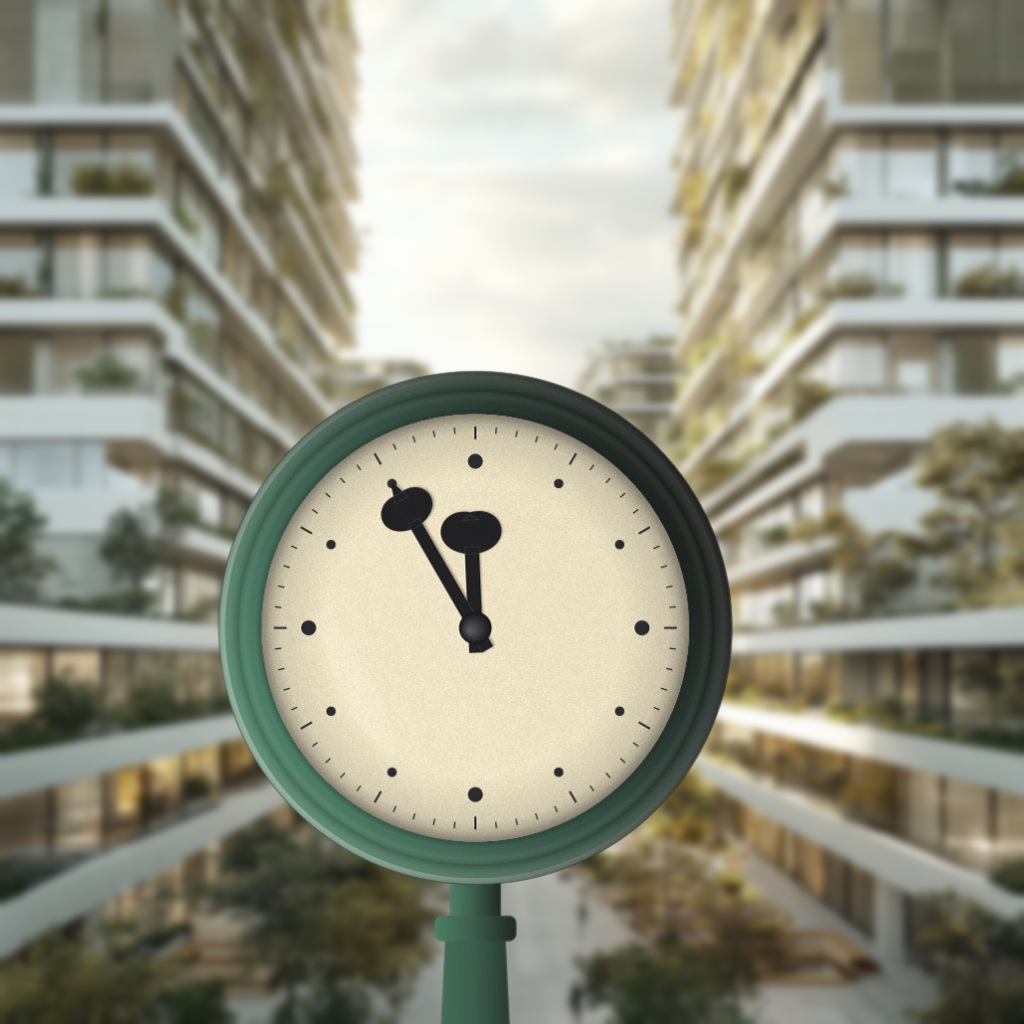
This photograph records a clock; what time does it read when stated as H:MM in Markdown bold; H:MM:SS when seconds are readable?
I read **11:55**
